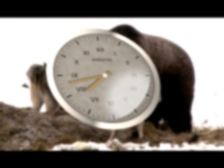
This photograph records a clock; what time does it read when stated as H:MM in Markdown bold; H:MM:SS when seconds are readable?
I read **7:43**
